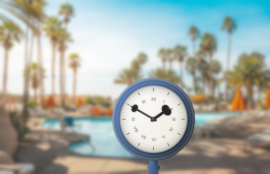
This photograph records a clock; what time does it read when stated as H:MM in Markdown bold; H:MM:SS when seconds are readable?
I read **1:50**
